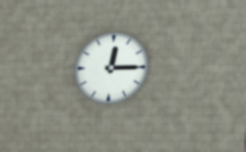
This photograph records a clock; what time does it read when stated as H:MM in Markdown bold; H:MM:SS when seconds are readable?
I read **12:15**
